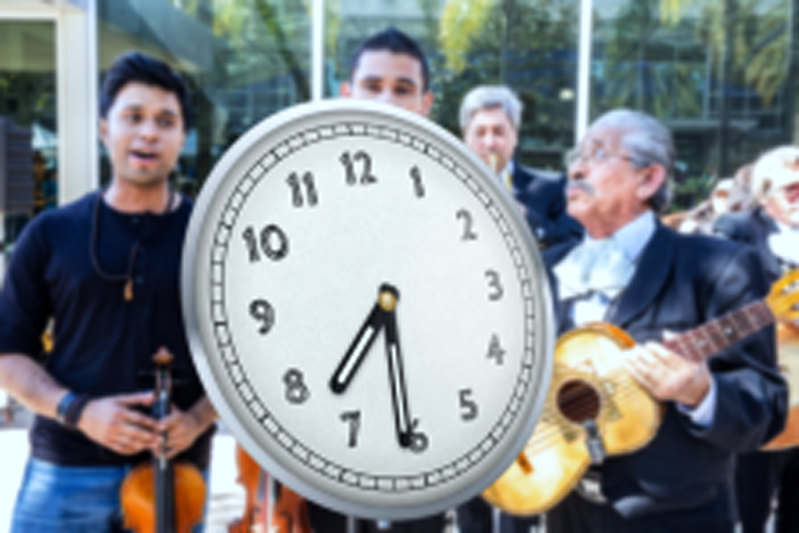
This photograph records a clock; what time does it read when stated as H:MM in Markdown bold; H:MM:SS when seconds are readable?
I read **7:31**
